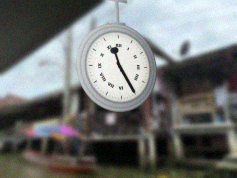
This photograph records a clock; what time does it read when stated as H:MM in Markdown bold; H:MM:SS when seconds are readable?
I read **11:25**
